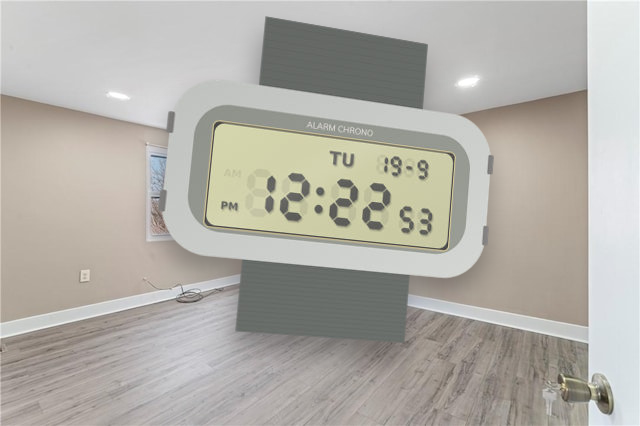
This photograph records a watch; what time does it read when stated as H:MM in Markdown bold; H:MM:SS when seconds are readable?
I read **12:22:53**
